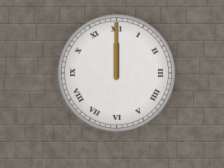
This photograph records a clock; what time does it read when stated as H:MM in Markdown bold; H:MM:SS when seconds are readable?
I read **12:00**
